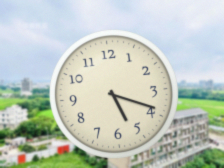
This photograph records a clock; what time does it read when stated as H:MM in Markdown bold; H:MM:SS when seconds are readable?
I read **5:19**
